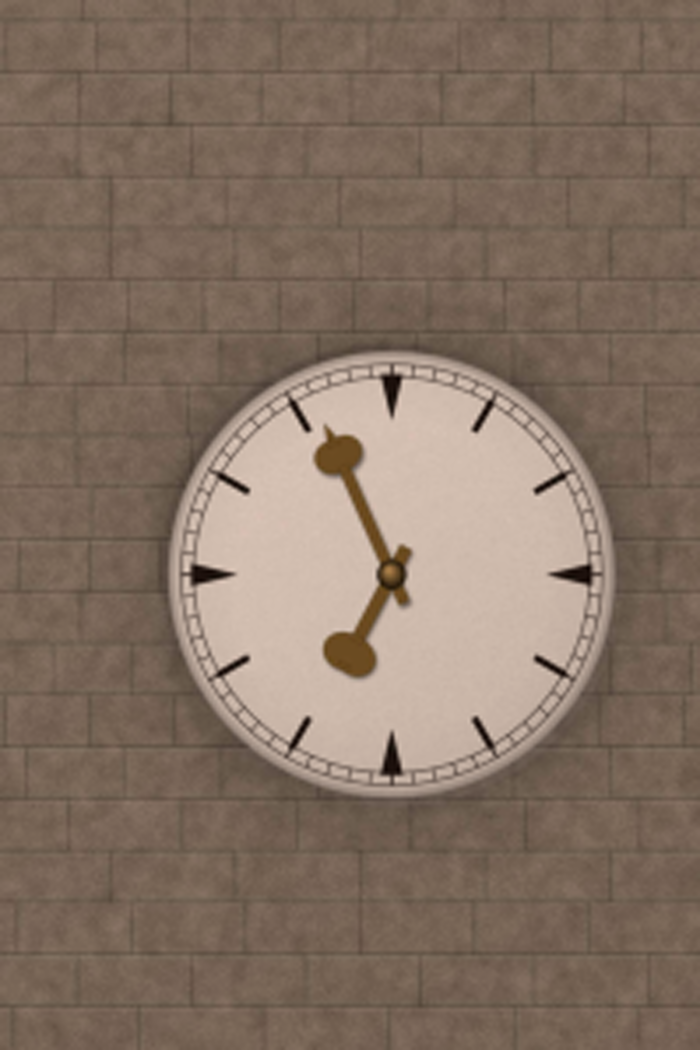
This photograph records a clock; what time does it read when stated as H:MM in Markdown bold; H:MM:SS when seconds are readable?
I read **6:56**
